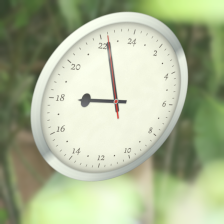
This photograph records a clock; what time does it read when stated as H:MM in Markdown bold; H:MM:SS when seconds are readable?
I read **17:55:56**
